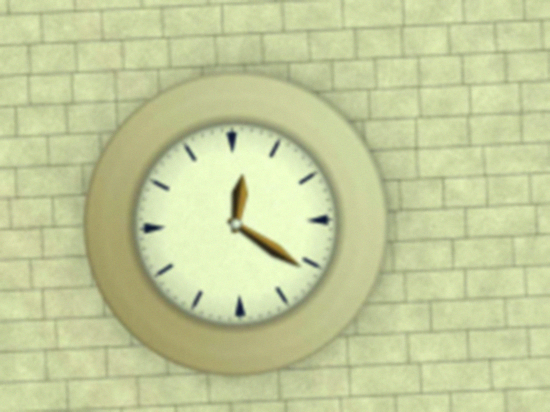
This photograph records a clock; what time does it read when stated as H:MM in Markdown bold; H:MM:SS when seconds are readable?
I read **12:21**
